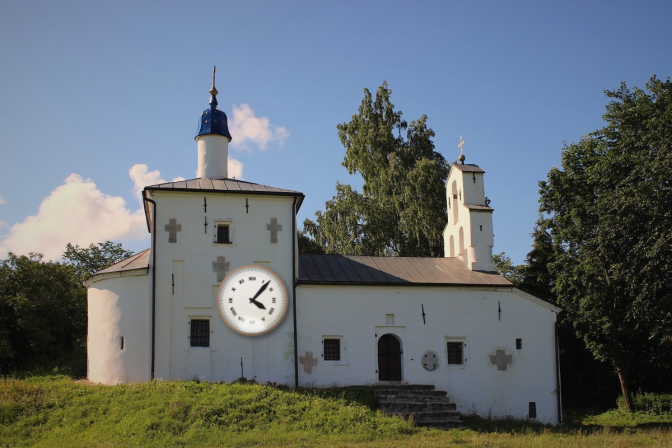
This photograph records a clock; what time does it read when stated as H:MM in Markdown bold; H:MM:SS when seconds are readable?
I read **4:07**
